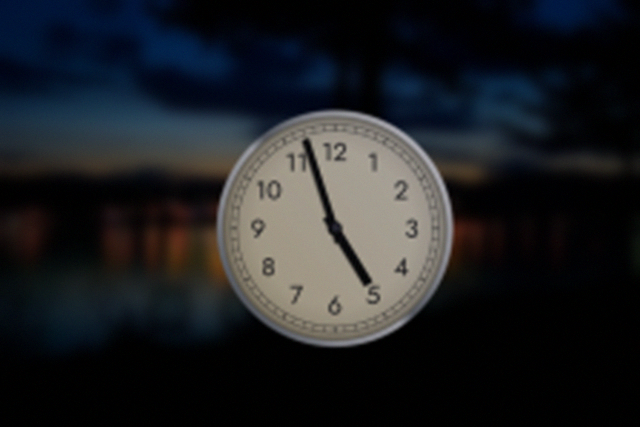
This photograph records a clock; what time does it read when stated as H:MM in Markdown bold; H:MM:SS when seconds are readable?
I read **4:57**
